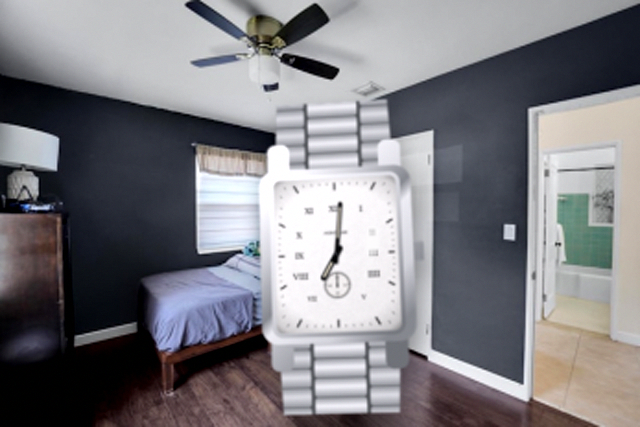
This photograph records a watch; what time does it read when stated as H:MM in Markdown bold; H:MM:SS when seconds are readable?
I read **7:01**
